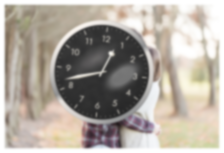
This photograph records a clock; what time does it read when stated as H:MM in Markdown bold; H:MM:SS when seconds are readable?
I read **12:42**
